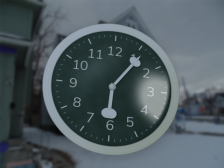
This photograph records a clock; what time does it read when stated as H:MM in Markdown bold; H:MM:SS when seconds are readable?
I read **6:06**
